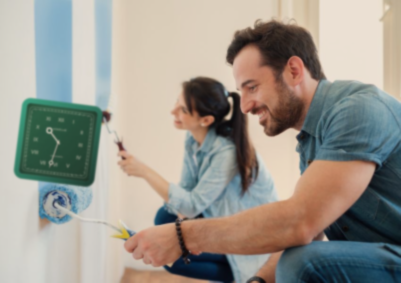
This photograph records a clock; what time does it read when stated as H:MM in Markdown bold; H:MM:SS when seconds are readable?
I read **10:32**
